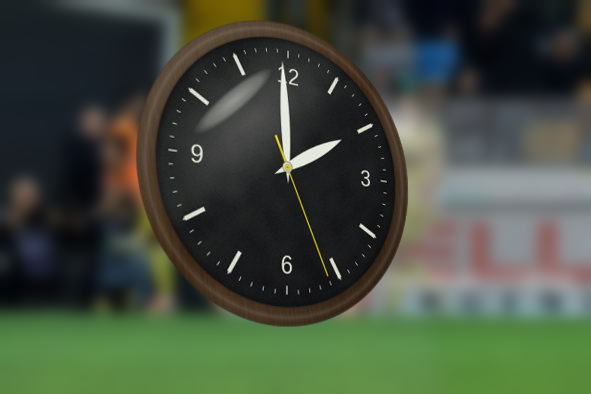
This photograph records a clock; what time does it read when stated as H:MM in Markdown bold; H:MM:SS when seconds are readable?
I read **1:59:26**
